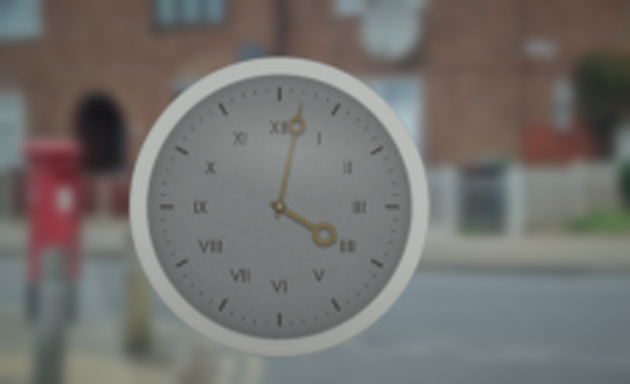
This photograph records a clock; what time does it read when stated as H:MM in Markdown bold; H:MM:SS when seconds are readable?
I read **4:02**
